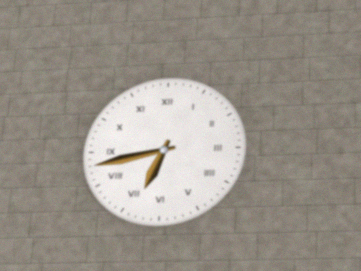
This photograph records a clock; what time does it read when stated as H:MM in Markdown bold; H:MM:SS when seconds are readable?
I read **6:43**
